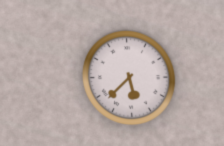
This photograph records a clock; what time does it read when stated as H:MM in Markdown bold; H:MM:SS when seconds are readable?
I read **5:38**
